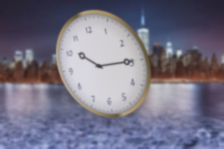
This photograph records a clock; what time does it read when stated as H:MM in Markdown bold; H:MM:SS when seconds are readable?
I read **10:15**
